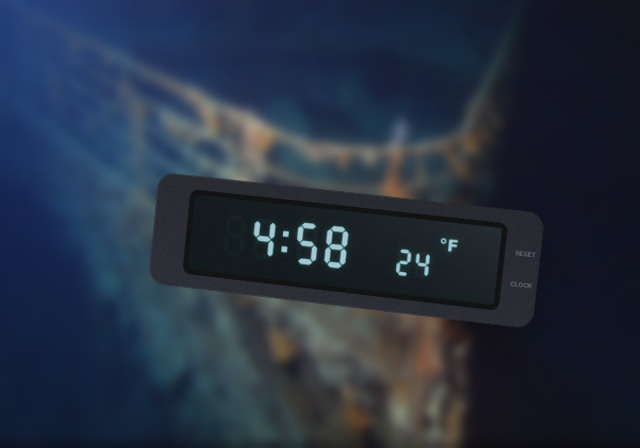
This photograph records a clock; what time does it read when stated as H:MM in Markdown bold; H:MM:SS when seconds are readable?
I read **4:58**
